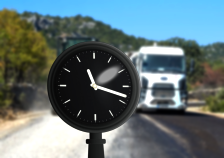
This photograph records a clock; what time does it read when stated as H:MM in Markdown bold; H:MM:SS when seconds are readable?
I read **11:18**
